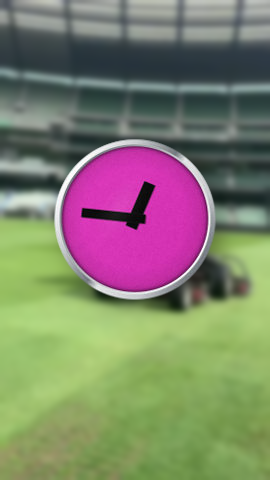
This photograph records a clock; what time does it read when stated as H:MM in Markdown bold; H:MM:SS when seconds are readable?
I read **12:46**
